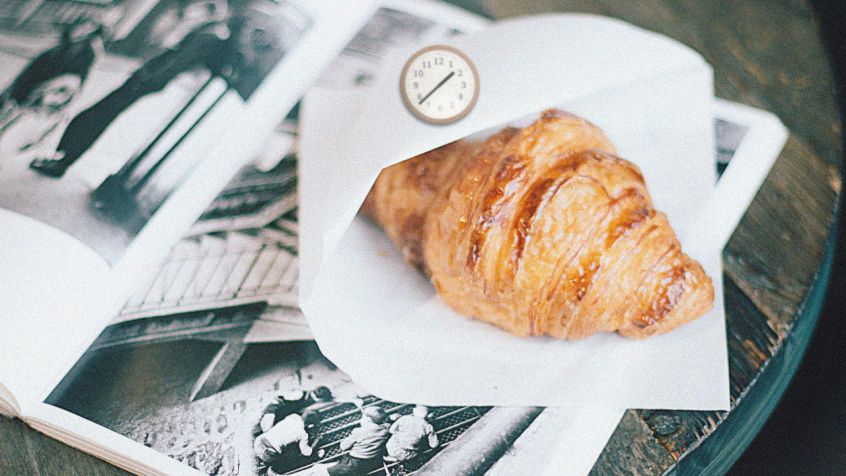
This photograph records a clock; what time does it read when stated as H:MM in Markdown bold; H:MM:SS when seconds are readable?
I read **1:38**
